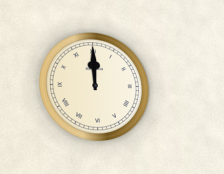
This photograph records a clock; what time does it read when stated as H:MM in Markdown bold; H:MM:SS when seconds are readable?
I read **12:00**
